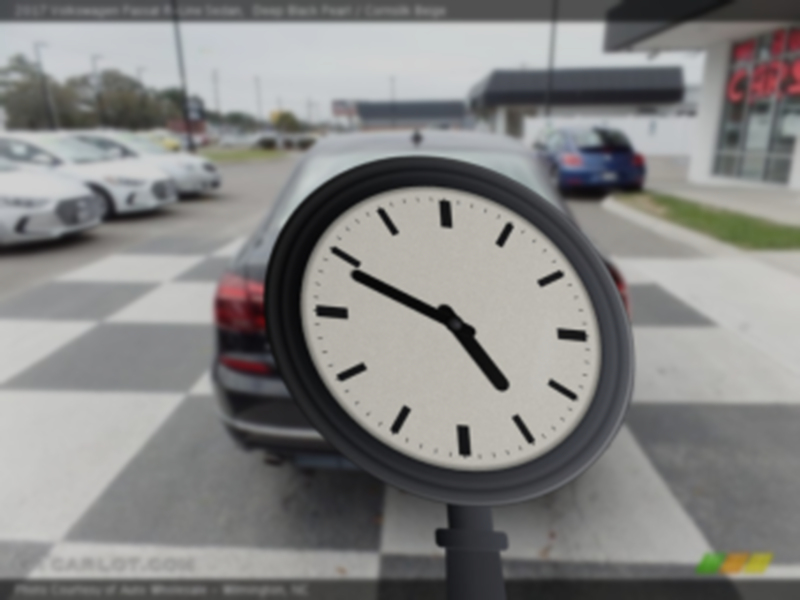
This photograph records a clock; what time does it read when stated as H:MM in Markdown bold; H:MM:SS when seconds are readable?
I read **4:49**
